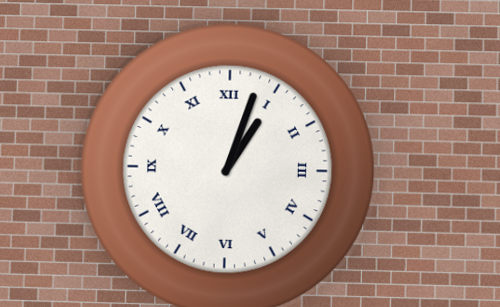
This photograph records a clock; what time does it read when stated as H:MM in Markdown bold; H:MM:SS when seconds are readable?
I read **1:03**
